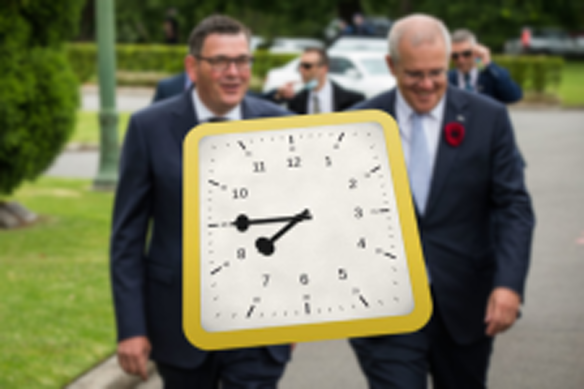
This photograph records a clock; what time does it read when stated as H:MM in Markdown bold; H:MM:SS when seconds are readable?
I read **7:45**
